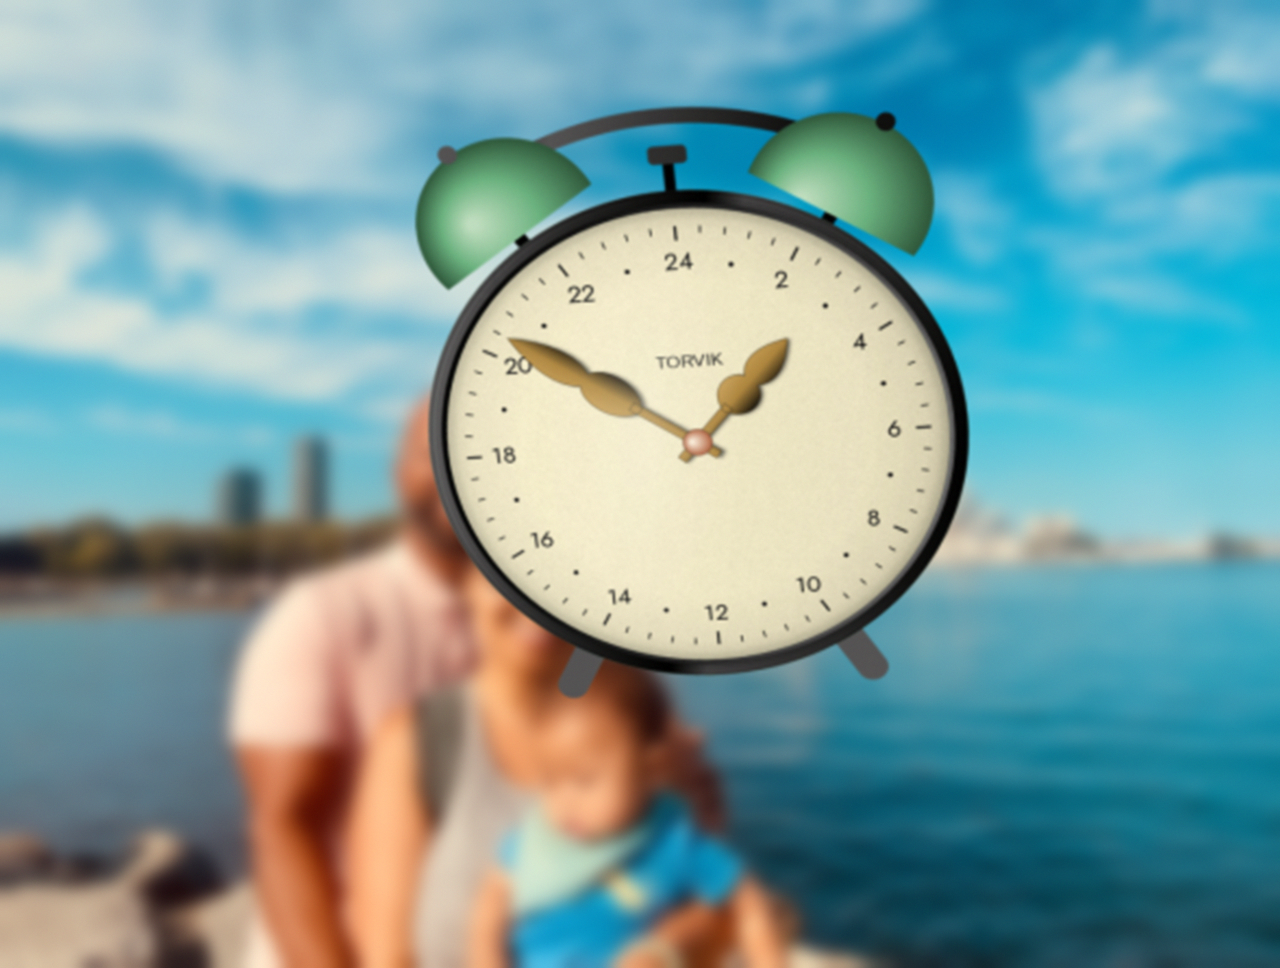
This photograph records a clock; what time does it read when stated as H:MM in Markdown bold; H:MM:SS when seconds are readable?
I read **2:51**
